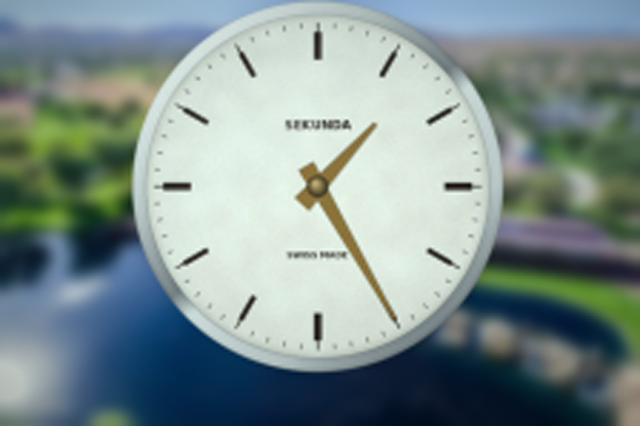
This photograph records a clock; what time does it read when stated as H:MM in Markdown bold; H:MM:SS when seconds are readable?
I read **1:25**
